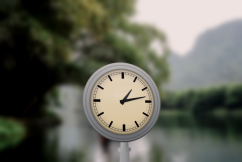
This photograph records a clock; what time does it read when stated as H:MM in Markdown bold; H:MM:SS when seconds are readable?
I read **1:13**
